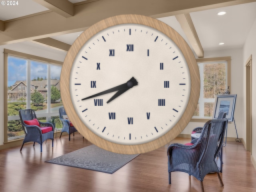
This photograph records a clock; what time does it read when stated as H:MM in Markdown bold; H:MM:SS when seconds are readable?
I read **7:42**
